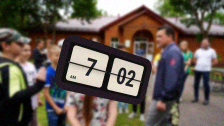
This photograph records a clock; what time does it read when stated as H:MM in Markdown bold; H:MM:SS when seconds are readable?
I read **7:02**
